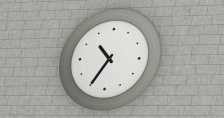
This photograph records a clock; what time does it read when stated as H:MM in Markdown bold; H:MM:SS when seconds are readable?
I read **10:35**
